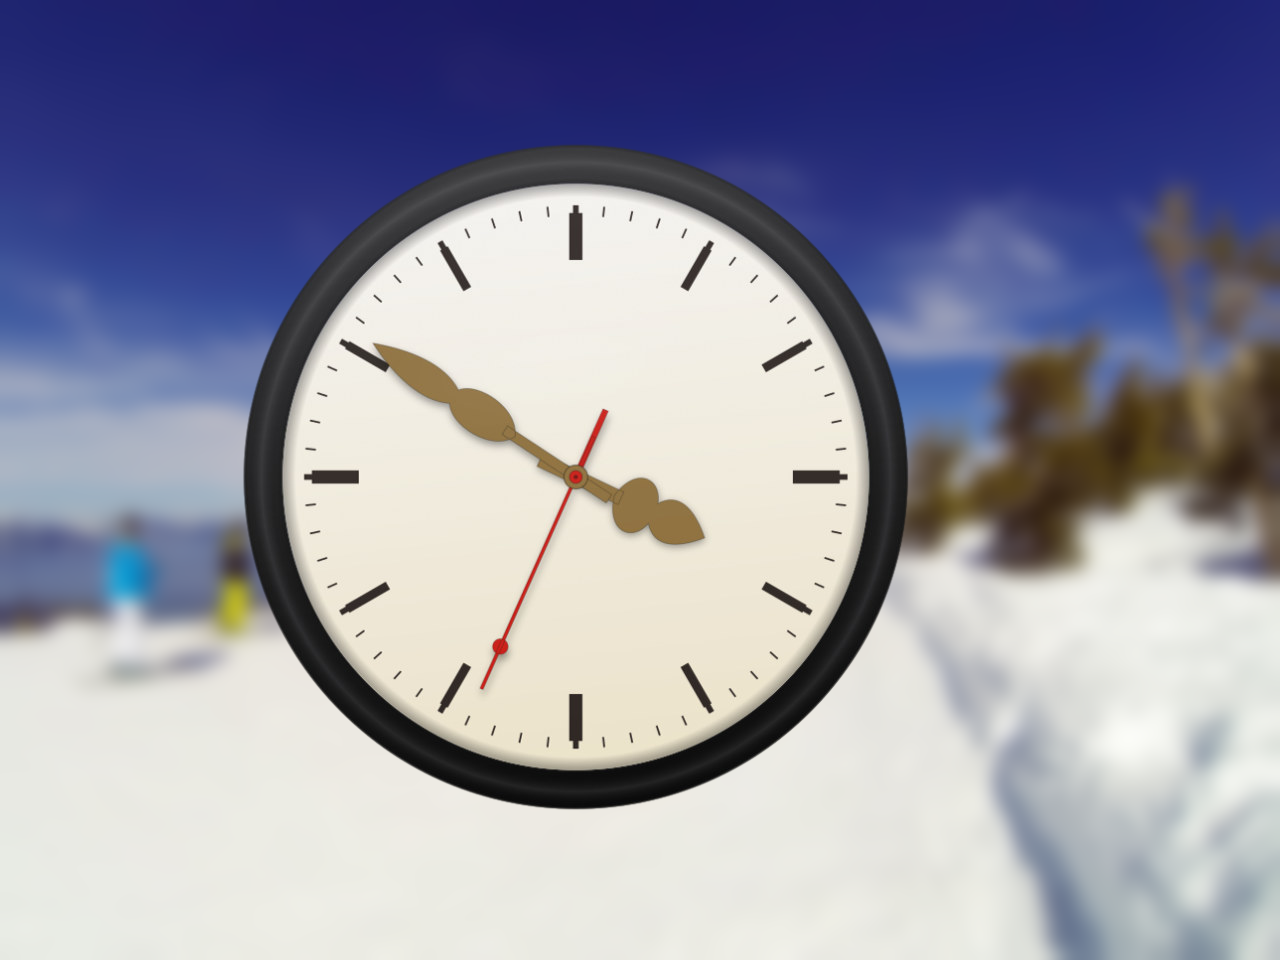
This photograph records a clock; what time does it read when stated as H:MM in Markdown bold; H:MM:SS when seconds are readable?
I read **3:50:34**
